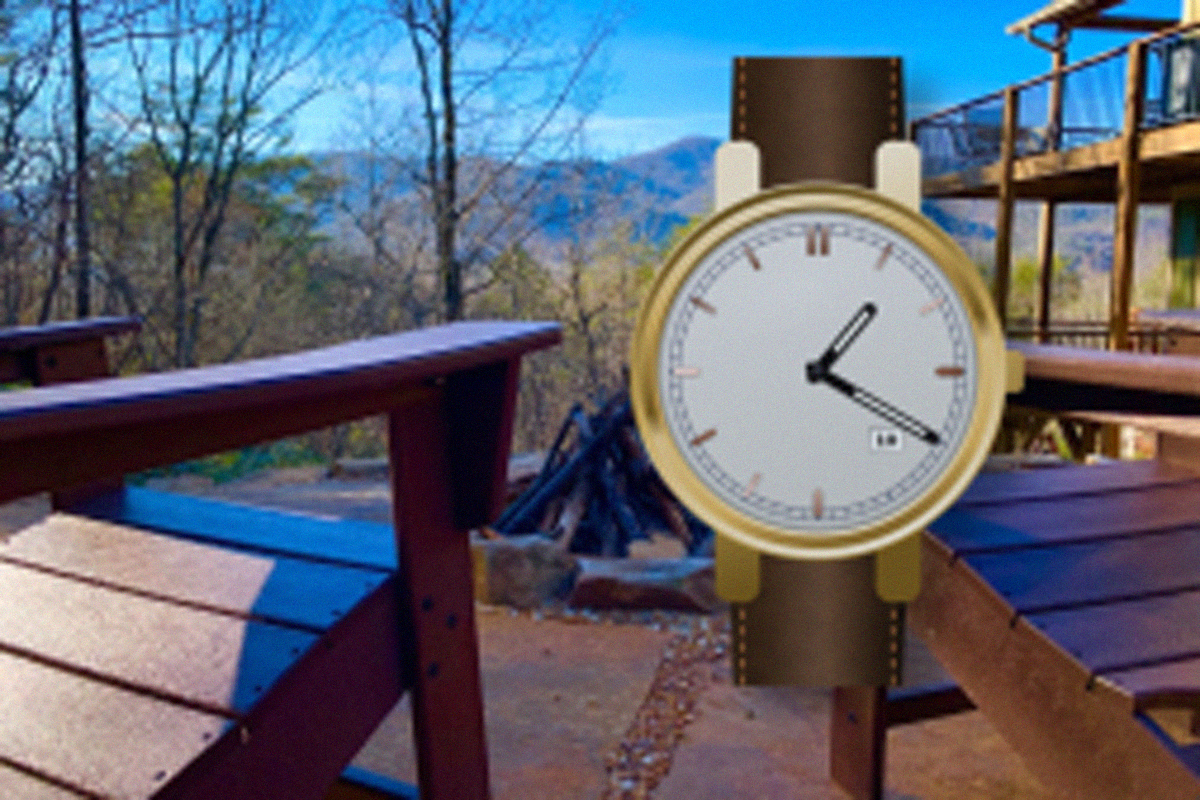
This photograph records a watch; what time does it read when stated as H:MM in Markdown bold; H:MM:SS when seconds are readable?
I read **1:20**
